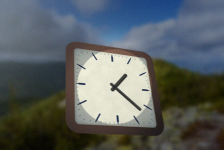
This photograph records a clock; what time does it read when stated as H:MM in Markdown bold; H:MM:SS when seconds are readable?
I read **1:22**
